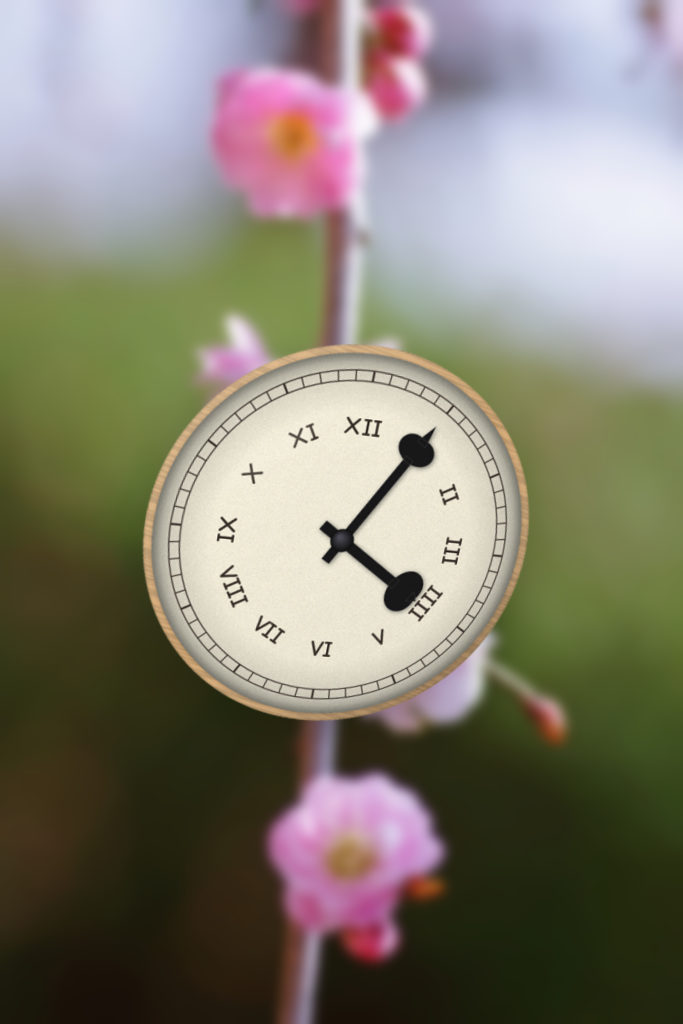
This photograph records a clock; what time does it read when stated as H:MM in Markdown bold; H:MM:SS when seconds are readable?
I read **4:05**
